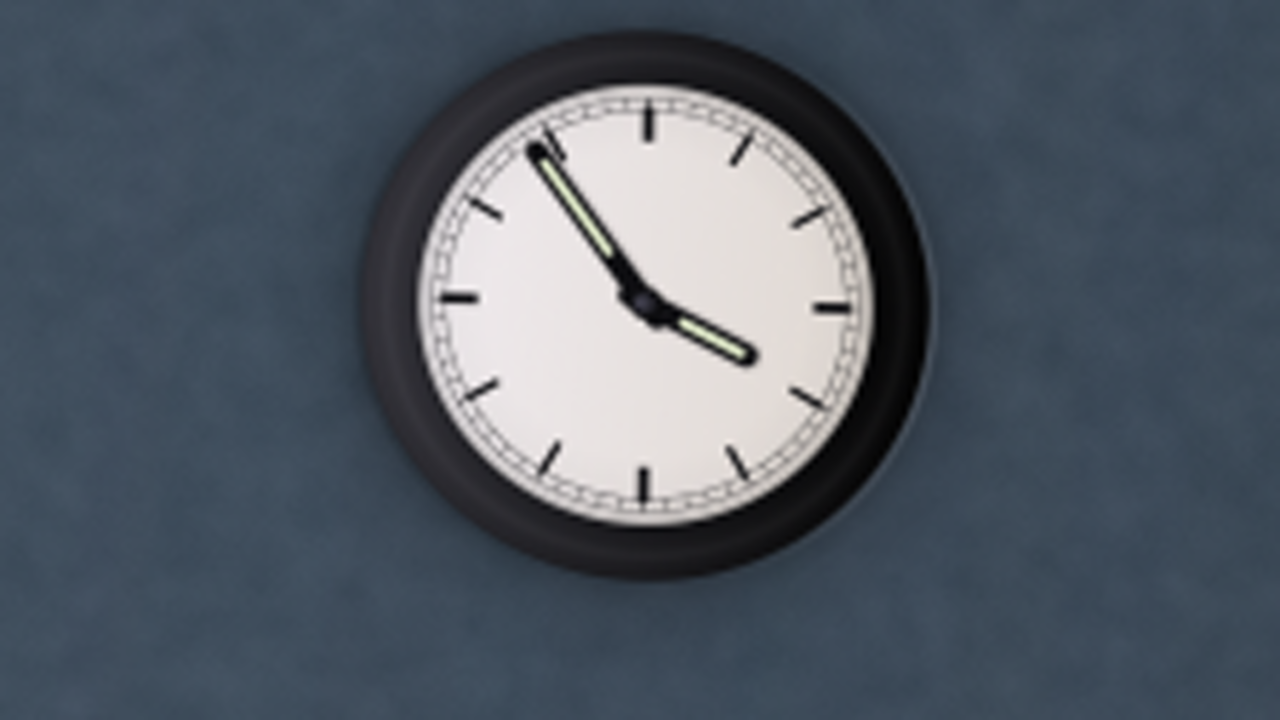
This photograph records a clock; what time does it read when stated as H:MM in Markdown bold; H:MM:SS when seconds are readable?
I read **3:54**
